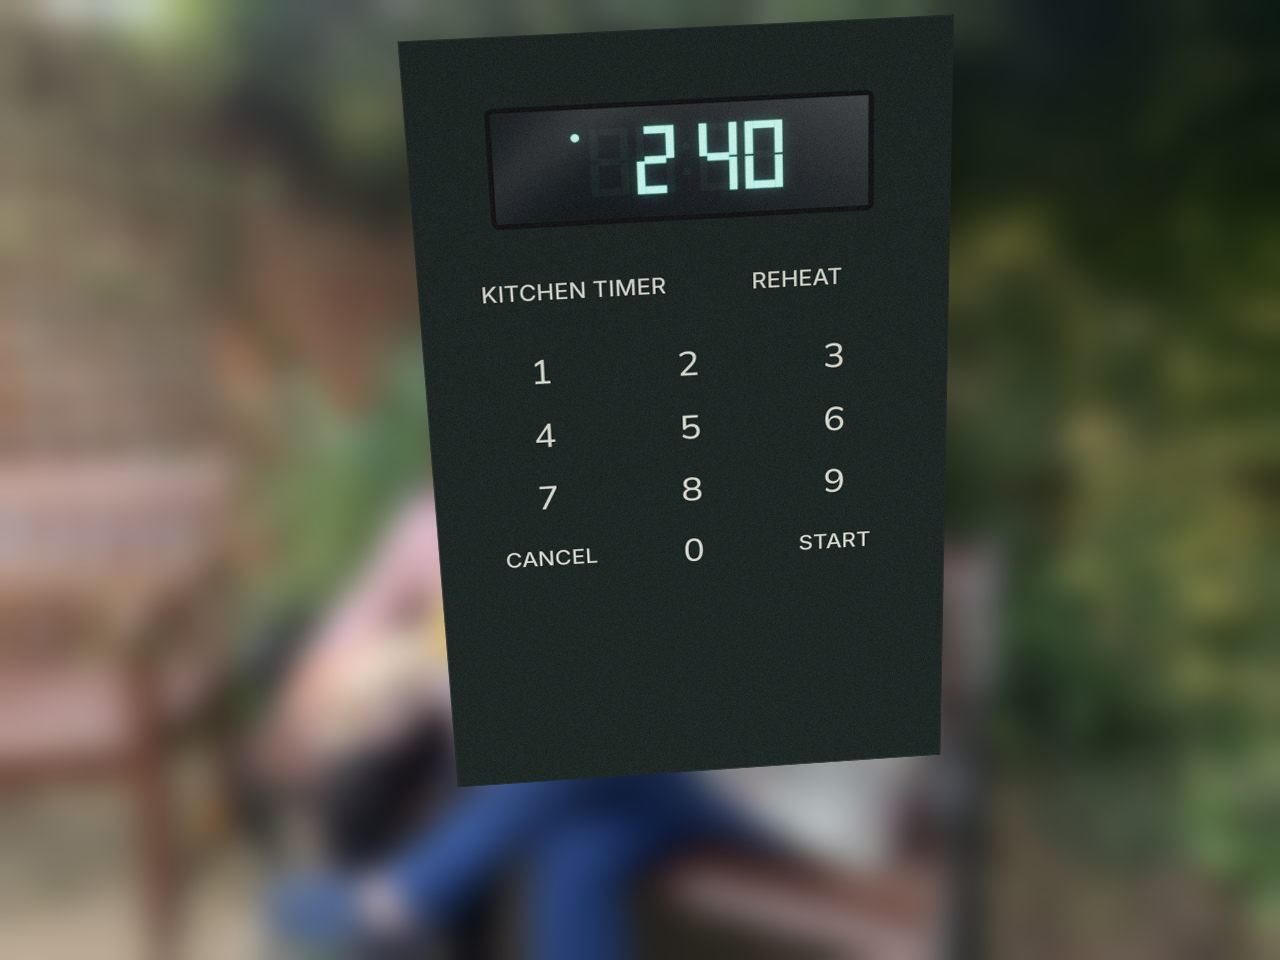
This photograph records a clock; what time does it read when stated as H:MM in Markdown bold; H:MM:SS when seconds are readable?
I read **2:40**
